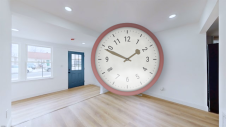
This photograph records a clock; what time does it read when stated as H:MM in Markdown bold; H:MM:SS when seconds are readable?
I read **1:49**
